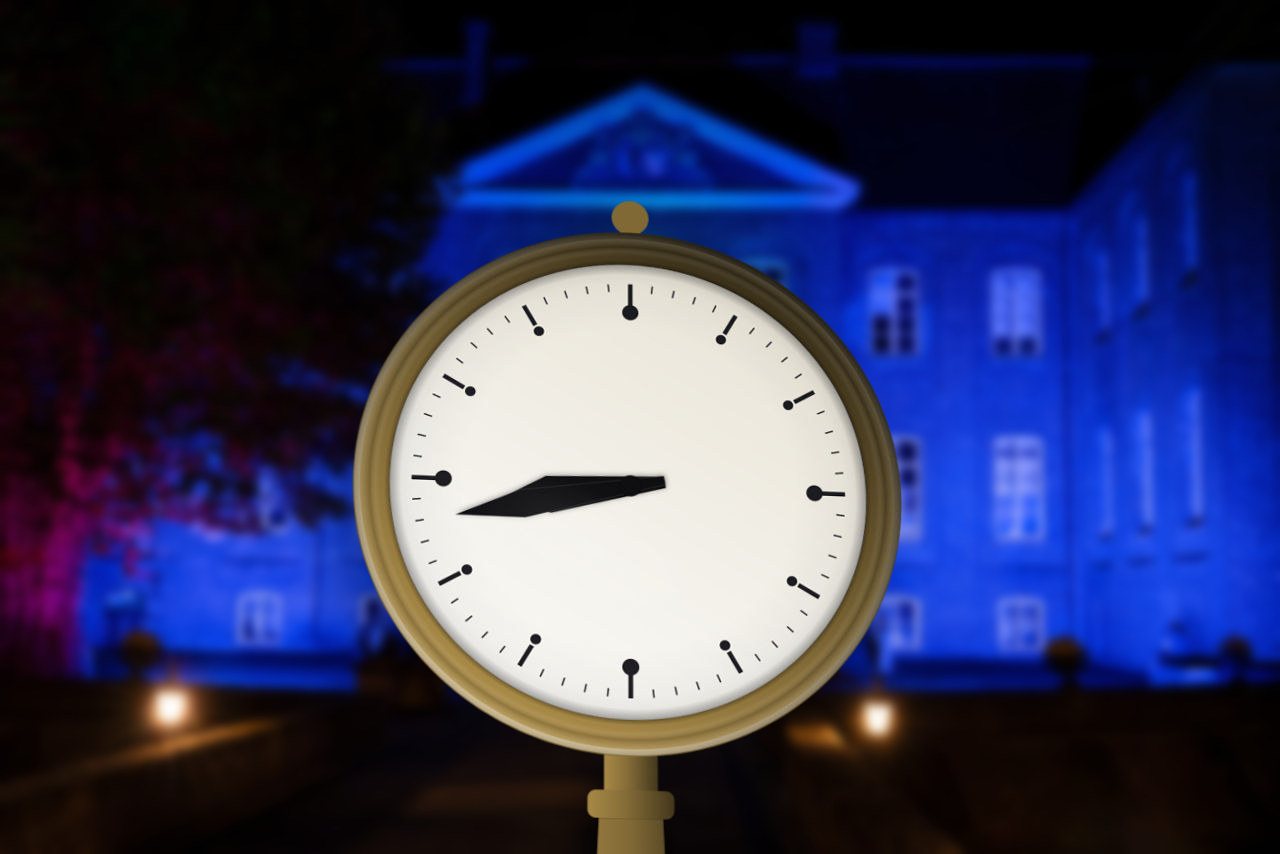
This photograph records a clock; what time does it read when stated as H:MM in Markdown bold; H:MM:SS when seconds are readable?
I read **8:43**
